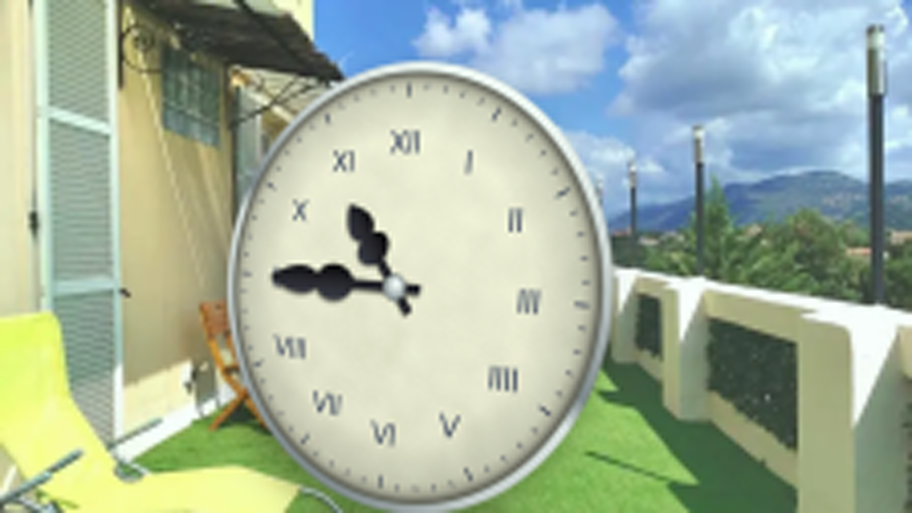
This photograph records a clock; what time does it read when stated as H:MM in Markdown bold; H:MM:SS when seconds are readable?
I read **10:45**
